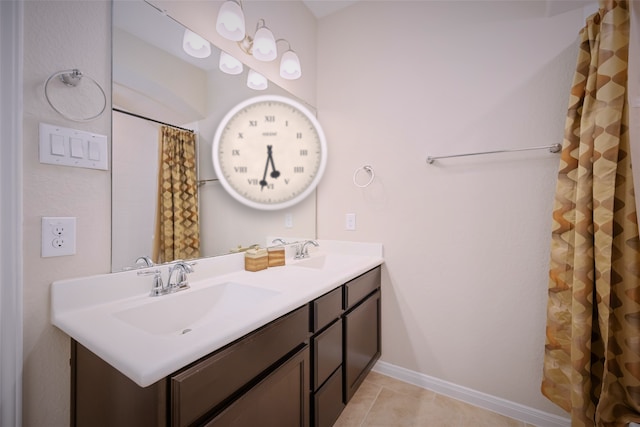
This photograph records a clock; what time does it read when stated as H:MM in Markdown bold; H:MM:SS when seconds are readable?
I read **5:32**
